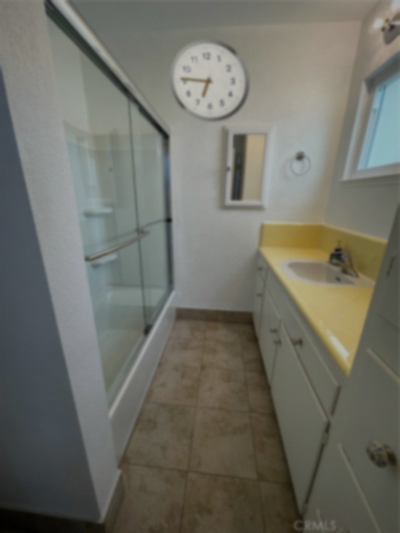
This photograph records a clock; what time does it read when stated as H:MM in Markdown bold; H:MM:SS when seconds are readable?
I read **6:46**
